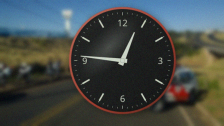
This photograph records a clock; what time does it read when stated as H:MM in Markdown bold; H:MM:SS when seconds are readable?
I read **12:46**
